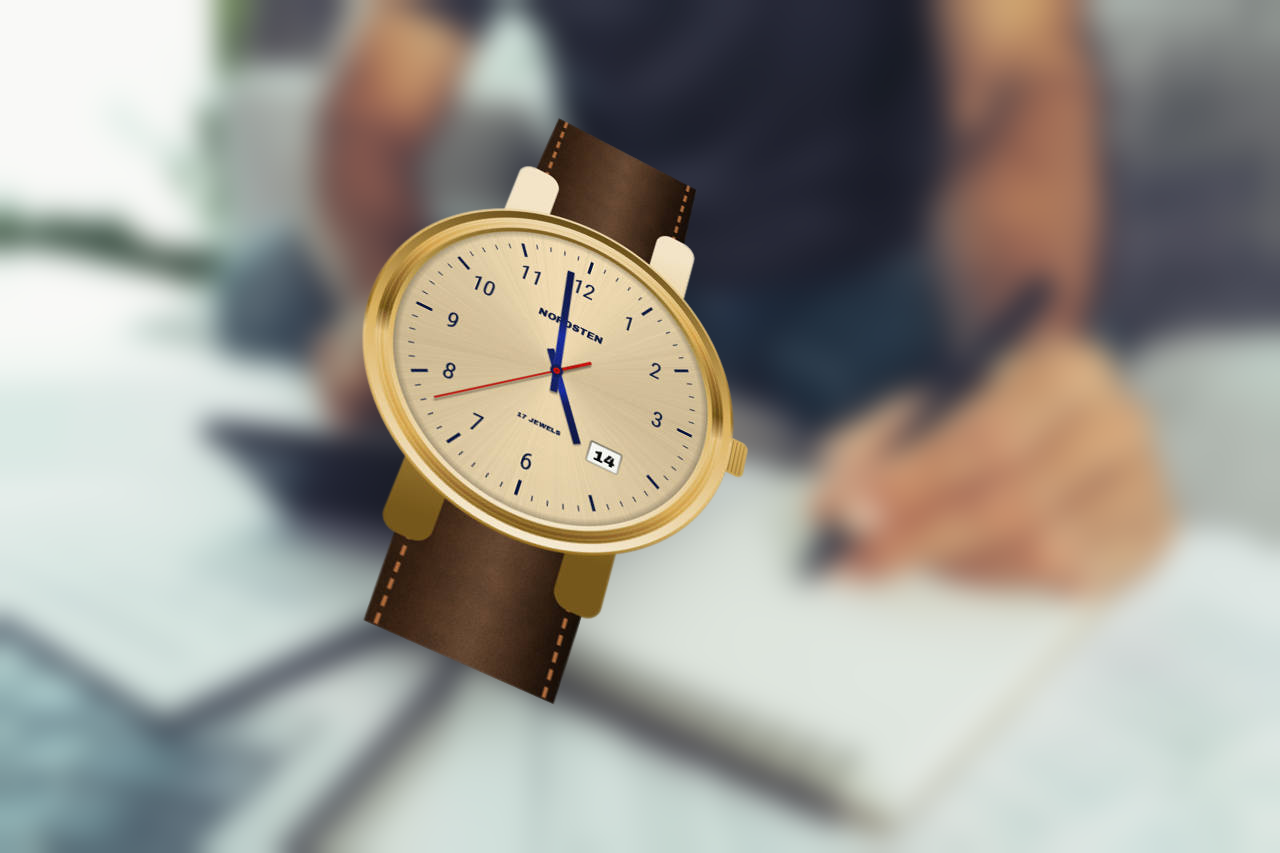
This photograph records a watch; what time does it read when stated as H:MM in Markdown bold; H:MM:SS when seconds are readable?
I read **4:58:38**
